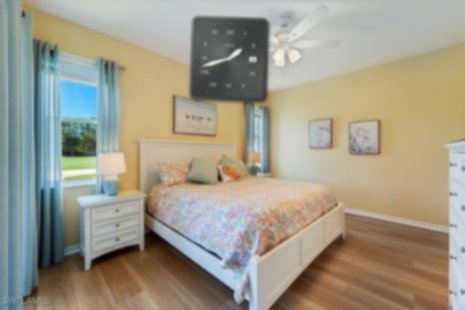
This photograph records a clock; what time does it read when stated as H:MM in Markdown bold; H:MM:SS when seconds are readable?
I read **1:42**
